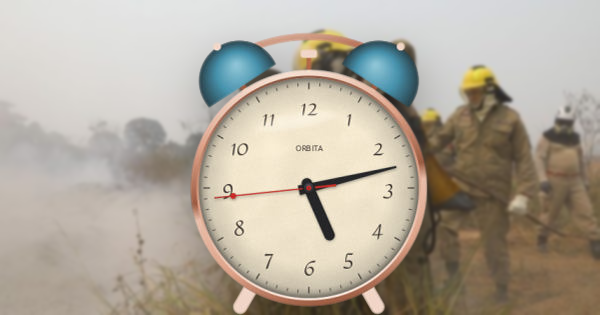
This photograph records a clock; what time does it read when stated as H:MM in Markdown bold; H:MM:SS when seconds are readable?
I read **5:12:44**
